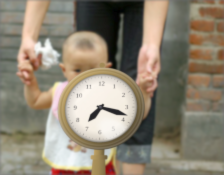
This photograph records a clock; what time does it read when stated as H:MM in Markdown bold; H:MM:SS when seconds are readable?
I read **7:18**
